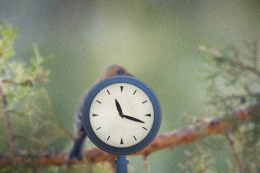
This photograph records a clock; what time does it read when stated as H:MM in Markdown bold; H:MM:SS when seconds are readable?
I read **11:18**
